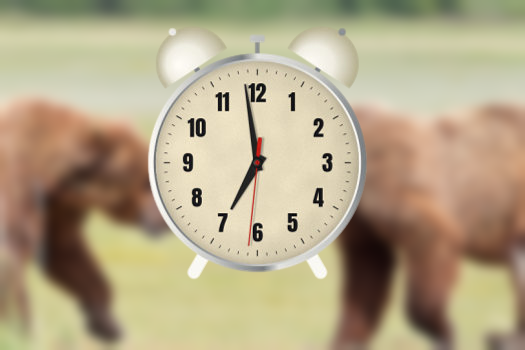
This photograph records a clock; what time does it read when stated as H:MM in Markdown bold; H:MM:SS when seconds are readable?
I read **6:58:31**
